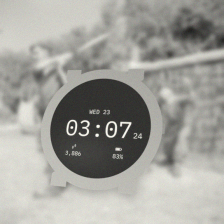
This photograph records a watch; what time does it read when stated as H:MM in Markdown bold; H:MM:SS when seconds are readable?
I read **3:07:24**
